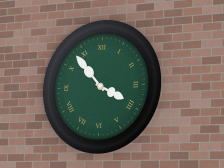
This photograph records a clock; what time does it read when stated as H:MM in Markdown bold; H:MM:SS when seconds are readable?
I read **3:53**
